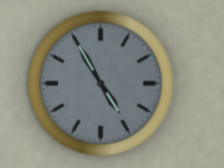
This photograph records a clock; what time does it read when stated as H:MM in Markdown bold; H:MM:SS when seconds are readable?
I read **4:55**
